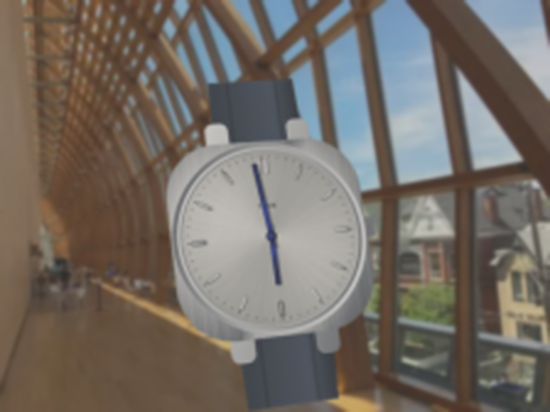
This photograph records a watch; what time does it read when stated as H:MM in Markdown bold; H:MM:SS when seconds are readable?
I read **5:59**
